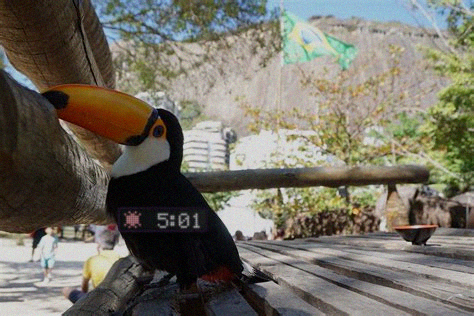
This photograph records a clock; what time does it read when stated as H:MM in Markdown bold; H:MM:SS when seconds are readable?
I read **5:01**
